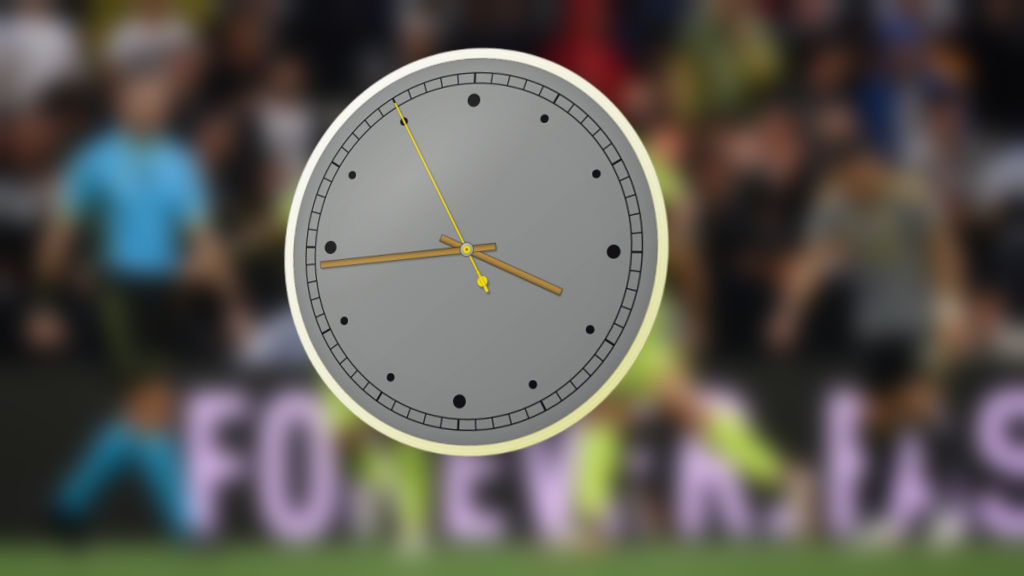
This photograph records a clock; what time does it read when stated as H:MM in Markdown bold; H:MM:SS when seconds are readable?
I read **3:43:55**
